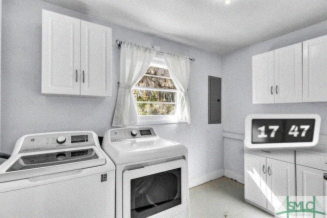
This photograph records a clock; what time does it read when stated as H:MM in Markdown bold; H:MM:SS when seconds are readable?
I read **17:47**
